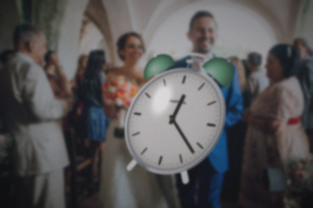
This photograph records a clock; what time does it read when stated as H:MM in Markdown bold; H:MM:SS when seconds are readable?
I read **12:22**
